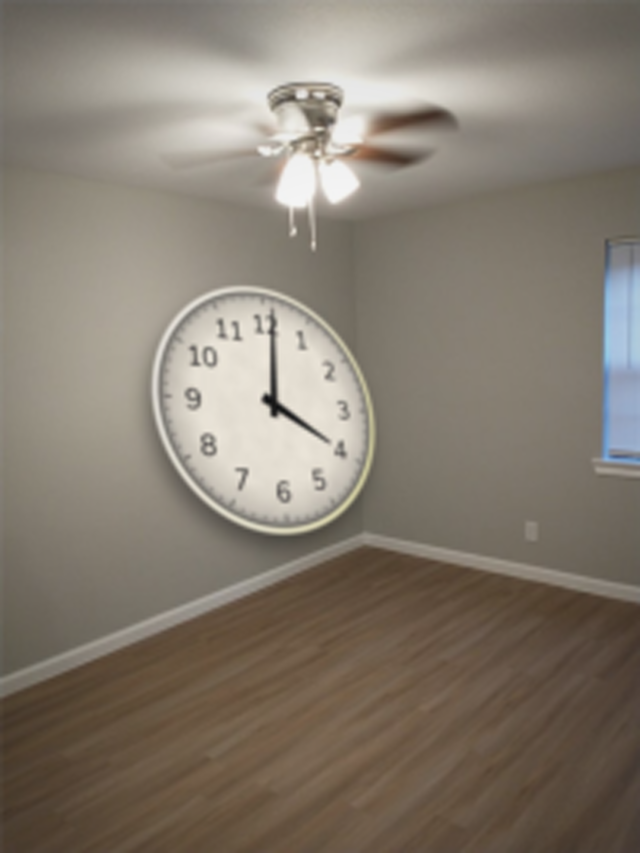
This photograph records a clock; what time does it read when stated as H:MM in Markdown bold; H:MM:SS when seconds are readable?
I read **4:01**
